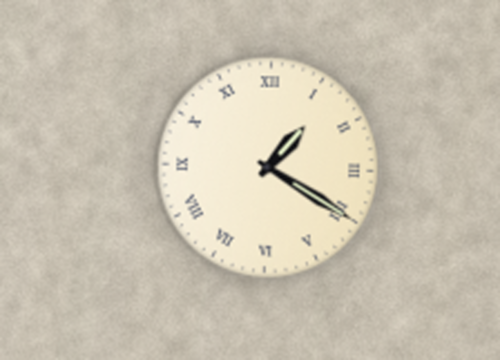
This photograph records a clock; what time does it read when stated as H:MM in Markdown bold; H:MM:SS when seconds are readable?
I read **1:20**
